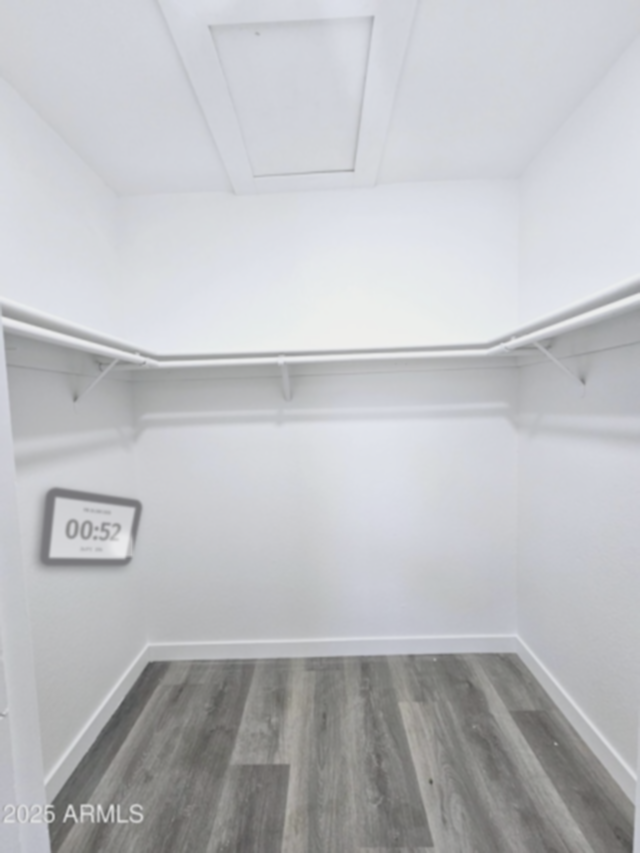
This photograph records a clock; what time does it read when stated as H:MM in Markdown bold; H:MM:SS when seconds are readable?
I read **0:52**
